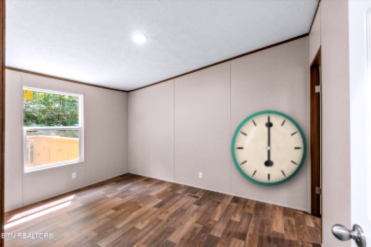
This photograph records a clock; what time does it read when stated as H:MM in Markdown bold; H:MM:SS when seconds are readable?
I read **6:00**
